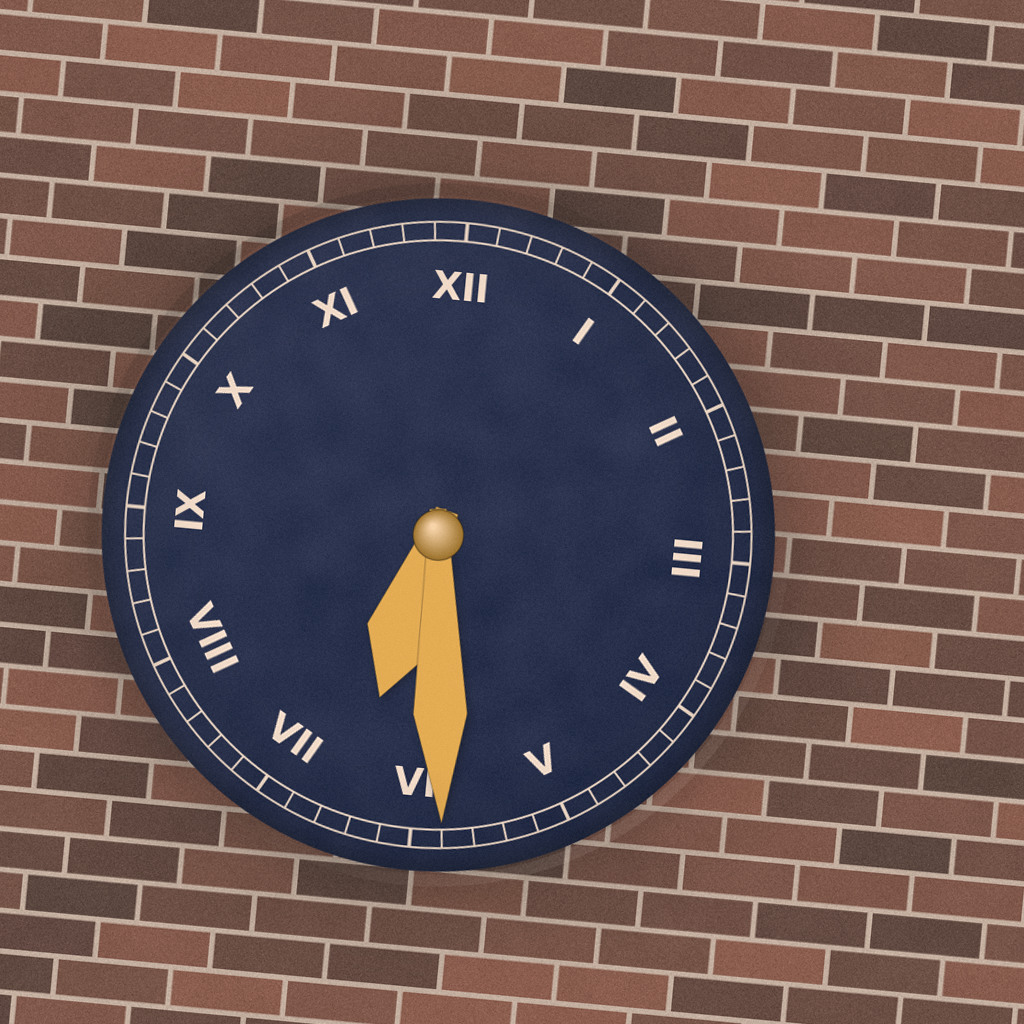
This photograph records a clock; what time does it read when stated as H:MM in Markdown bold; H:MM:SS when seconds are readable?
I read **6:29**
